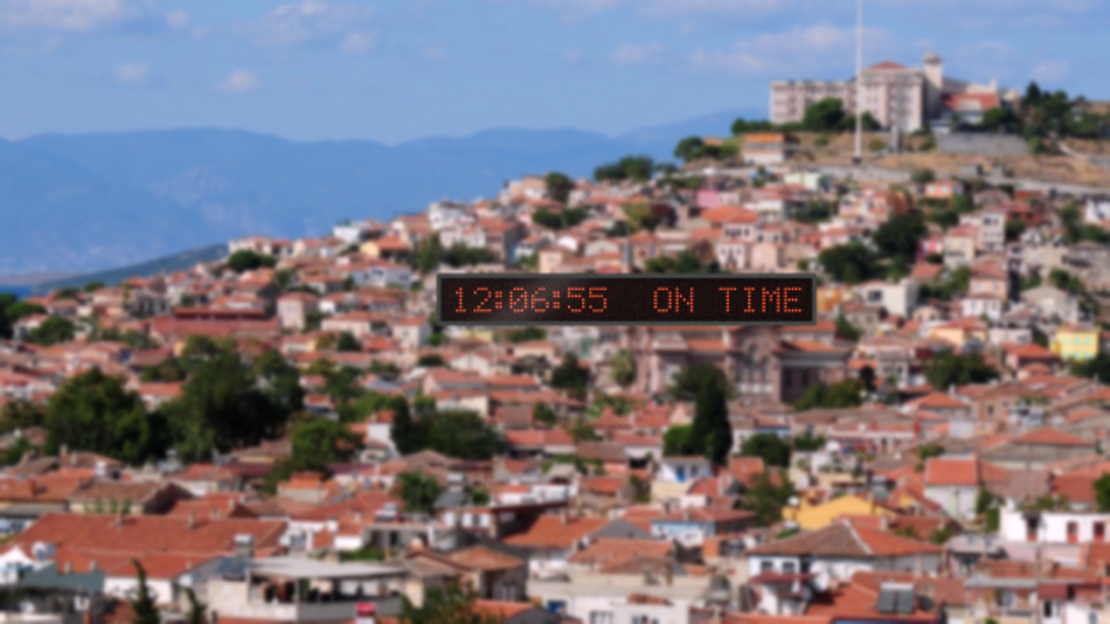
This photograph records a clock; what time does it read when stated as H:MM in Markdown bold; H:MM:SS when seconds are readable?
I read **12:06:55**
